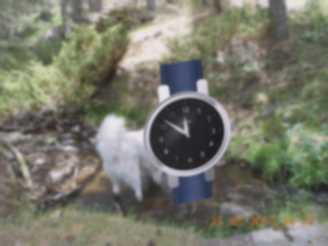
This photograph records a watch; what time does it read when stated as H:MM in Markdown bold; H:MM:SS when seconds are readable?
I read **11:52**
